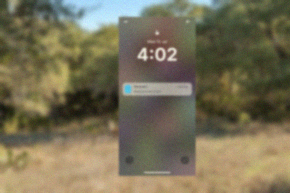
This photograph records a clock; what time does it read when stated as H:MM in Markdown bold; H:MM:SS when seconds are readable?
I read **4:02**
